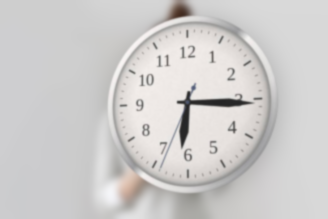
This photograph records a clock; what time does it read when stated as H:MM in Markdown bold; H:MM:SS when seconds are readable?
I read **6:15:34**
